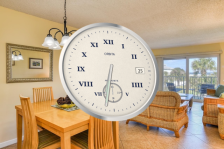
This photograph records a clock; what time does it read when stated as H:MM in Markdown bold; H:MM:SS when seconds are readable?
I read **6:32**
